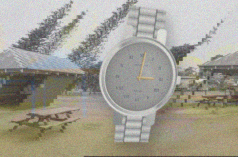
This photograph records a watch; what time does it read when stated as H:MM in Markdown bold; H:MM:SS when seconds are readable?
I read **3:01**
